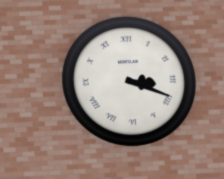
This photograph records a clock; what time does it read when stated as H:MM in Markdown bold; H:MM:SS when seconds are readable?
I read **3:19**
